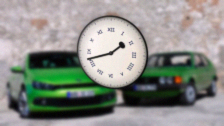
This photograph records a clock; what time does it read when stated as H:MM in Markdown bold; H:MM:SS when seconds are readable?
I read **1:42**
